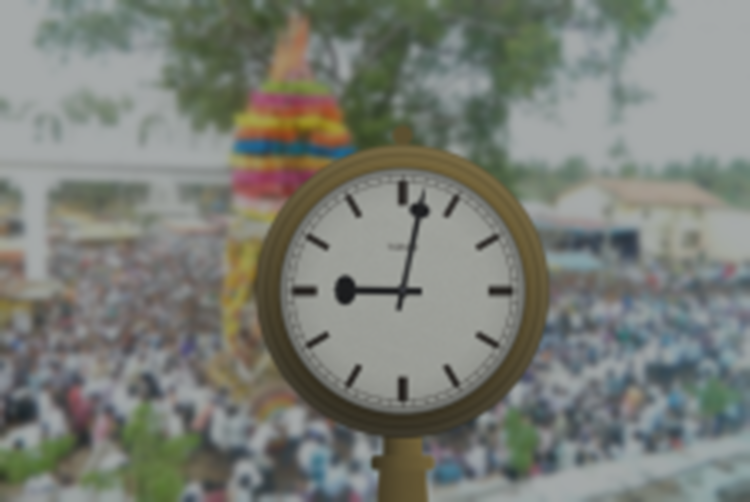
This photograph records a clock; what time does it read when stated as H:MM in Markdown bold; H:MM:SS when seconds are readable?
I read **9:02**
